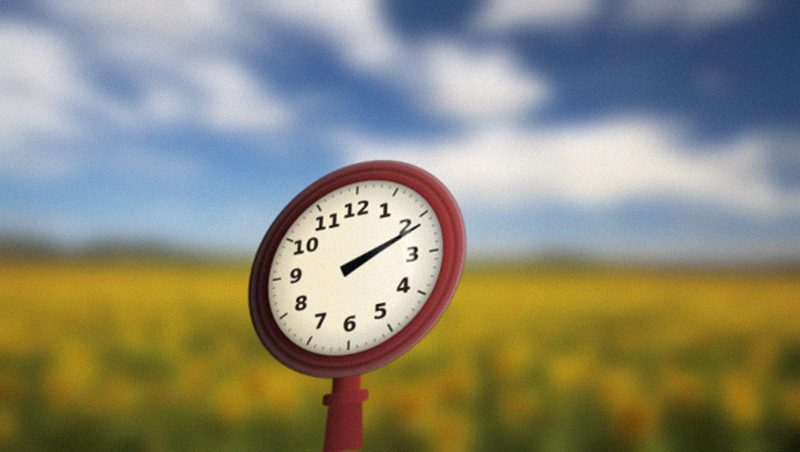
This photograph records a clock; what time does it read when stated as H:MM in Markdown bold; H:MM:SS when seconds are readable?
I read **2:11**
